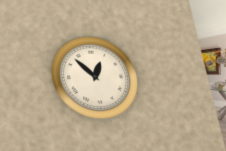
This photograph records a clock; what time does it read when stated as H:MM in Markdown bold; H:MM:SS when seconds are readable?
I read **12:53**
